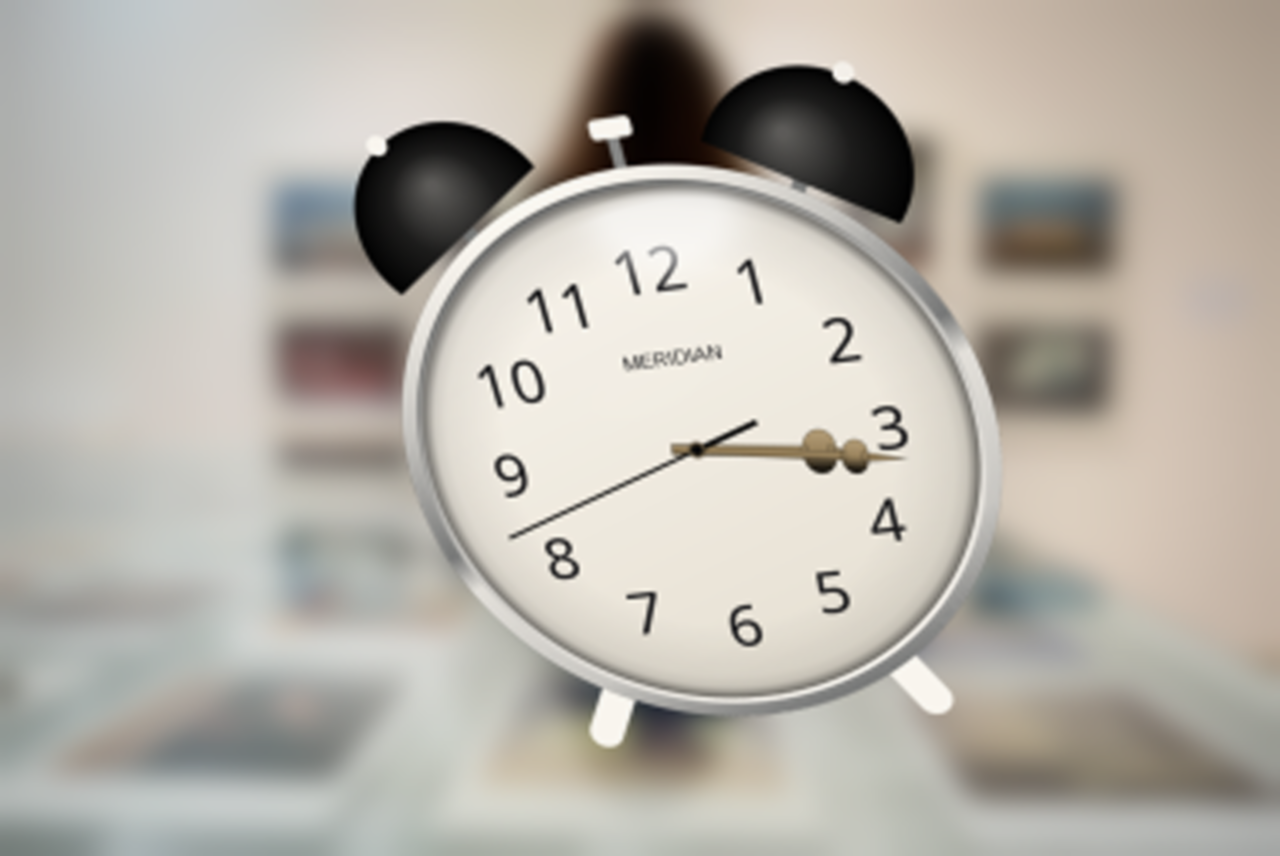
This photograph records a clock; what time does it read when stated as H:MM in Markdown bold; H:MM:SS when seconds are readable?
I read **3:16:42**
